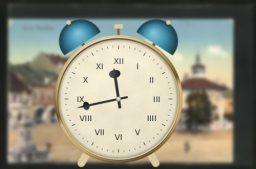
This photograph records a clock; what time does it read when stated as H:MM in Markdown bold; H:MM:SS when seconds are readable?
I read **11:43**
